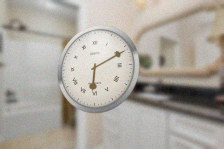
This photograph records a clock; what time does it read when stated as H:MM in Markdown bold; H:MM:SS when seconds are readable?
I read **6:11**
